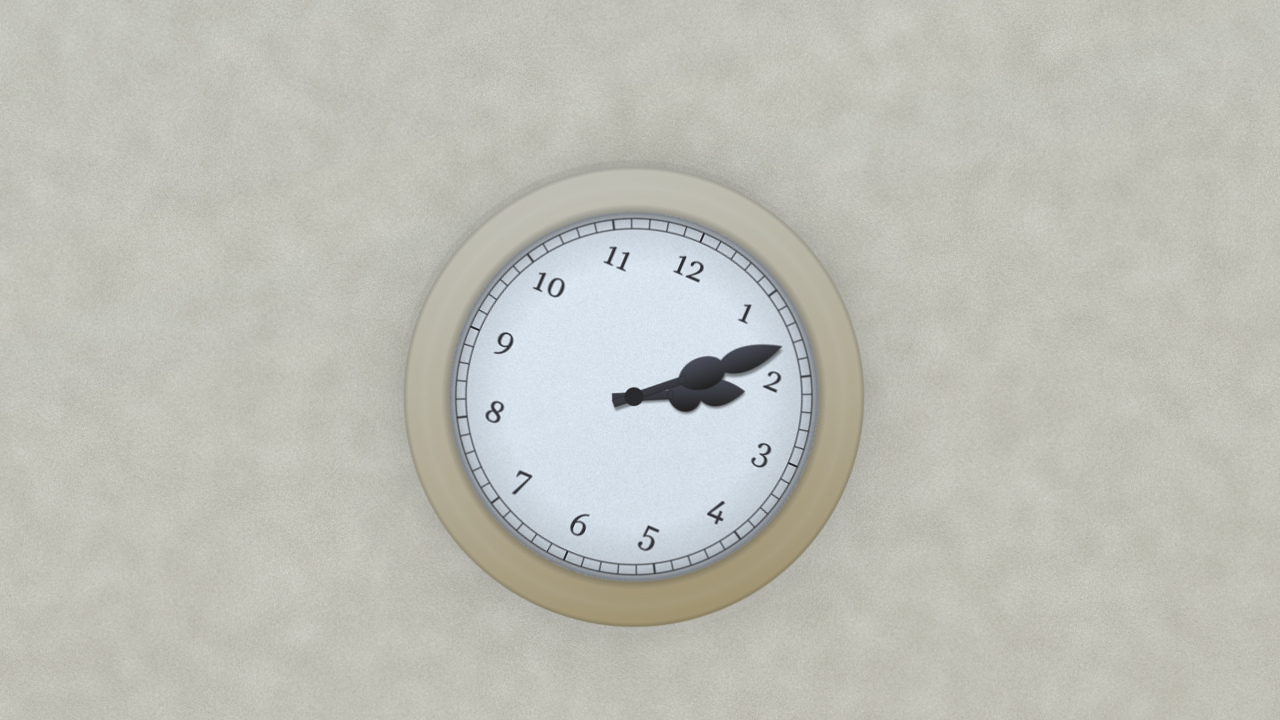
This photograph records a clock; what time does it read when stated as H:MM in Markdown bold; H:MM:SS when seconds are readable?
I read **2:08**
